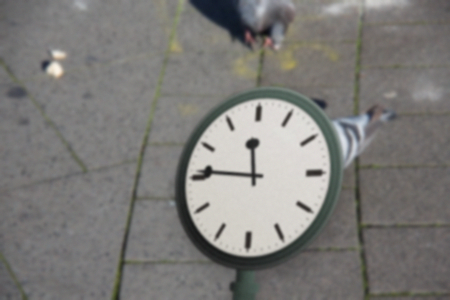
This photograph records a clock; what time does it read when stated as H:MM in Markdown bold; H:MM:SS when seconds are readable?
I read **11:46**
